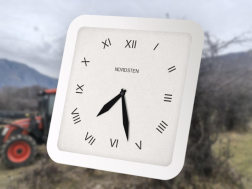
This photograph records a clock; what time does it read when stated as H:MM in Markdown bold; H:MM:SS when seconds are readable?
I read **7:27**
